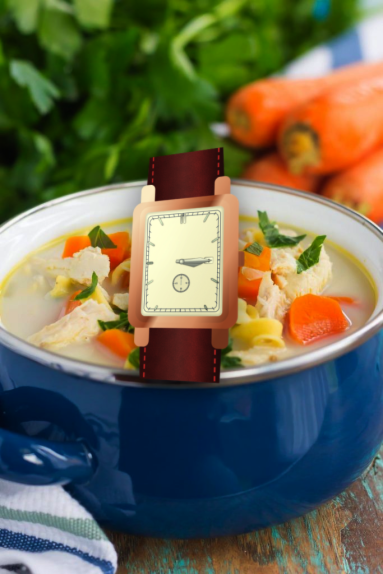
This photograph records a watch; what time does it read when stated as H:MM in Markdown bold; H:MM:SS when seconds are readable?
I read **3:15**
